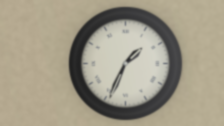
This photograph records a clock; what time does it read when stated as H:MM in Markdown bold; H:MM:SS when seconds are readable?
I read **1:34**
